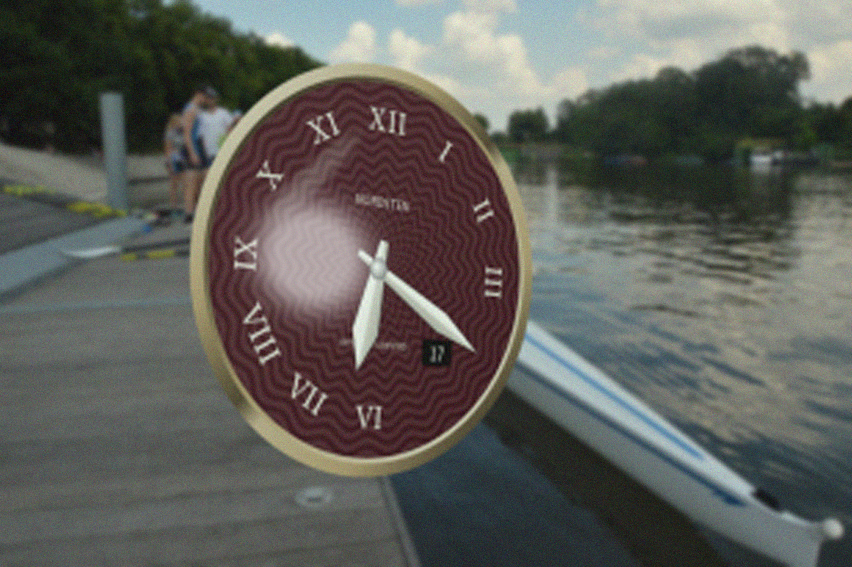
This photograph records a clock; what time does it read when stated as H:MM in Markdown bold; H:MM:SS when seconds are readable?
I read **6:20**
